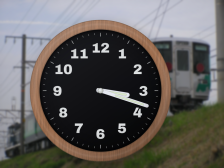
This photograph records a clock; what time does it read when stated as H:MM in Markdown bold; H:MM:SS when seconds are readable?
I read **3:18**
